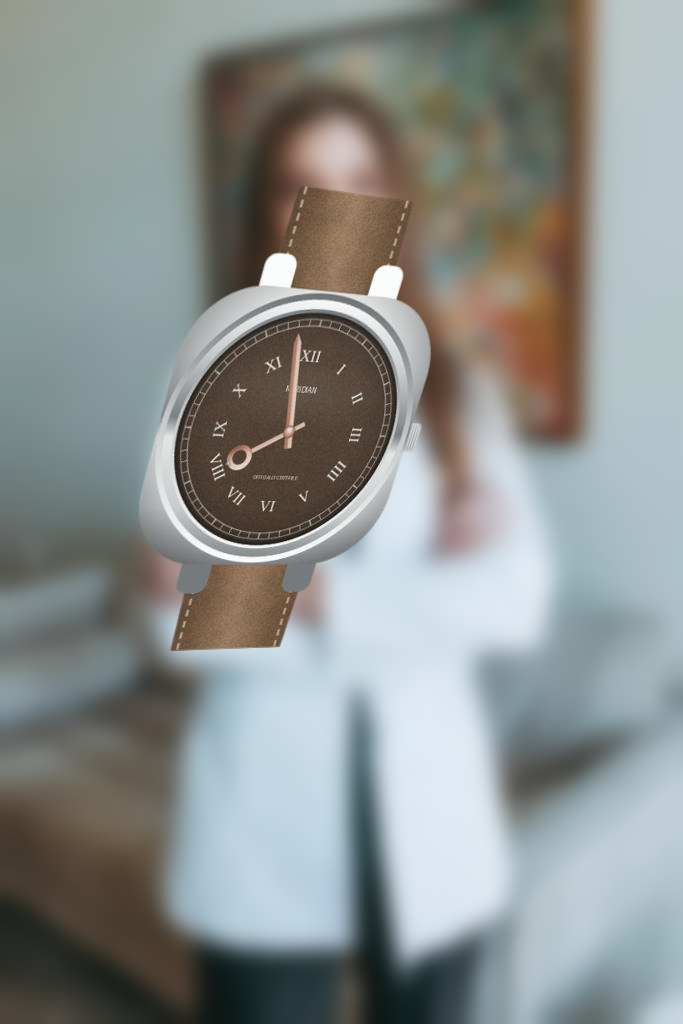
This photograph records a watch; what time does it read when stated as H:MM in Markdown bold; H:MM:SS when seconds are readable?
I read **7:58**
